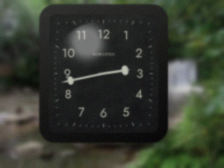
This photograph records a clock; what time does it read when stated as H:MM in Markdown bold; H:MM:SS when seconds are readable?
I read **2:43**
